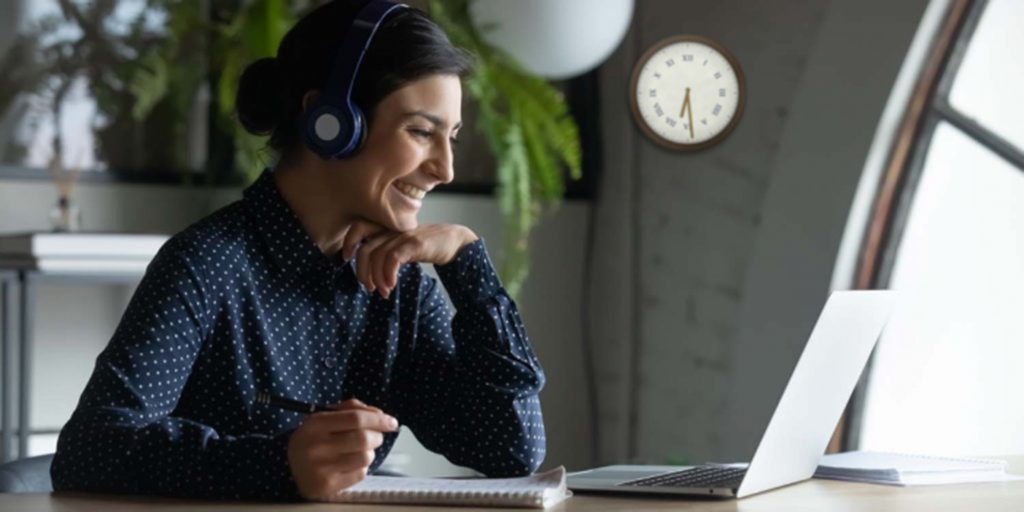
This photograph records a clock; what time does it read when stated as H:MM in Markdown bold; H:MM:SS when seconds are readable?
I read **6:29**
